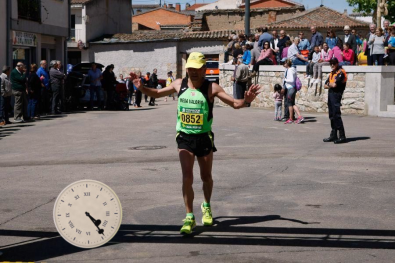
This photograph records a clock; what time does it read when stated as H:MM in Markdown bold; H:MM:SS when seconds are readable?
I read **4:24**
